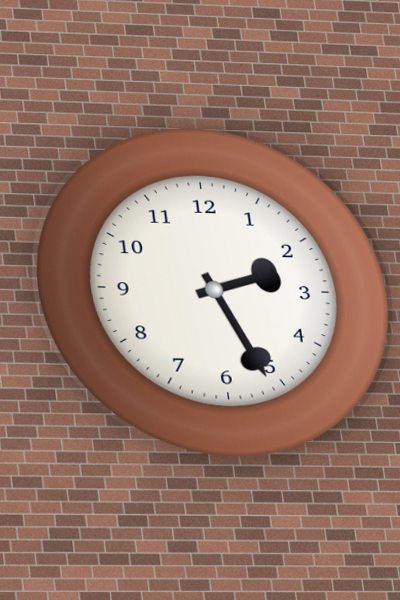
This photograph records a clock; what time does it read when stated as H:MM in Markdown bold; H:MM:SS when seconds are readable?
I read **2:26**
